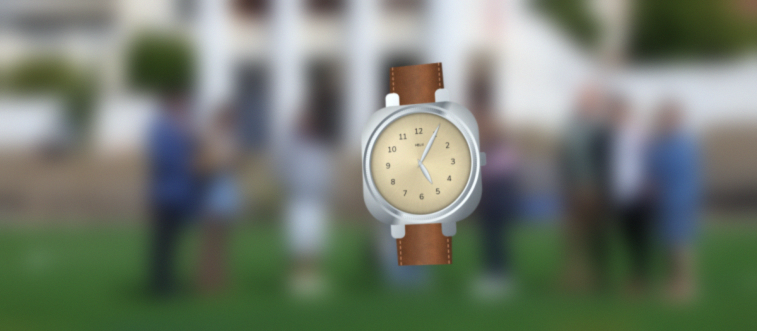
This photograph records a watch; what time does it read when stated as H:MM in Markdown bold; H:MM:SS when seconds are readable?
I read **5:05**
